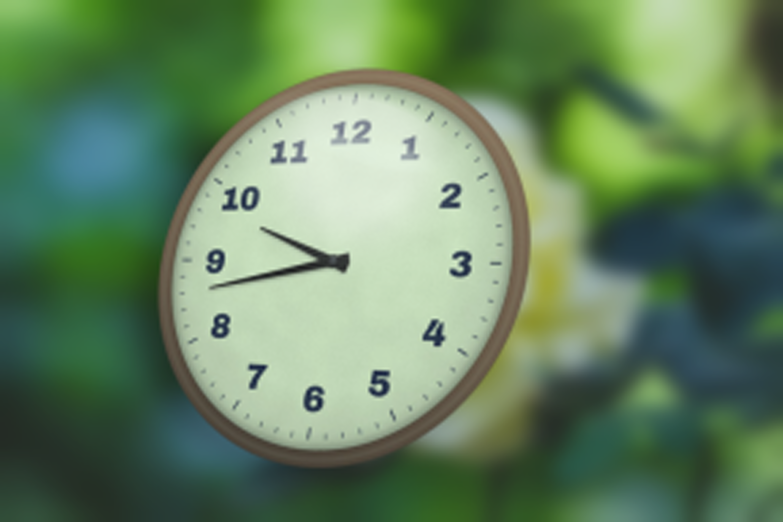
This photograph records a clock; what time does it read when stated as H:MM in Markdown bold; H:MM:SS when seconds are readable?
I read **9:43**
